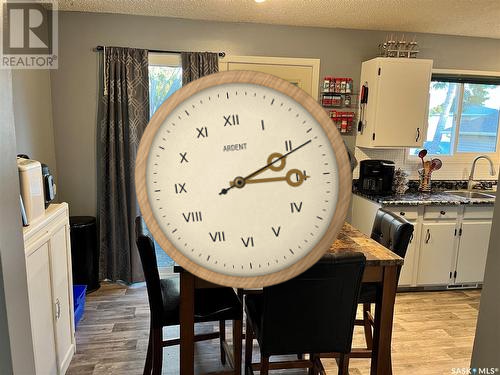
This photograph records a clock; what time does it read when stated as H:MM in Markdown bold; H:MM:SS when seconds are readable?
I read **2:15:11**
